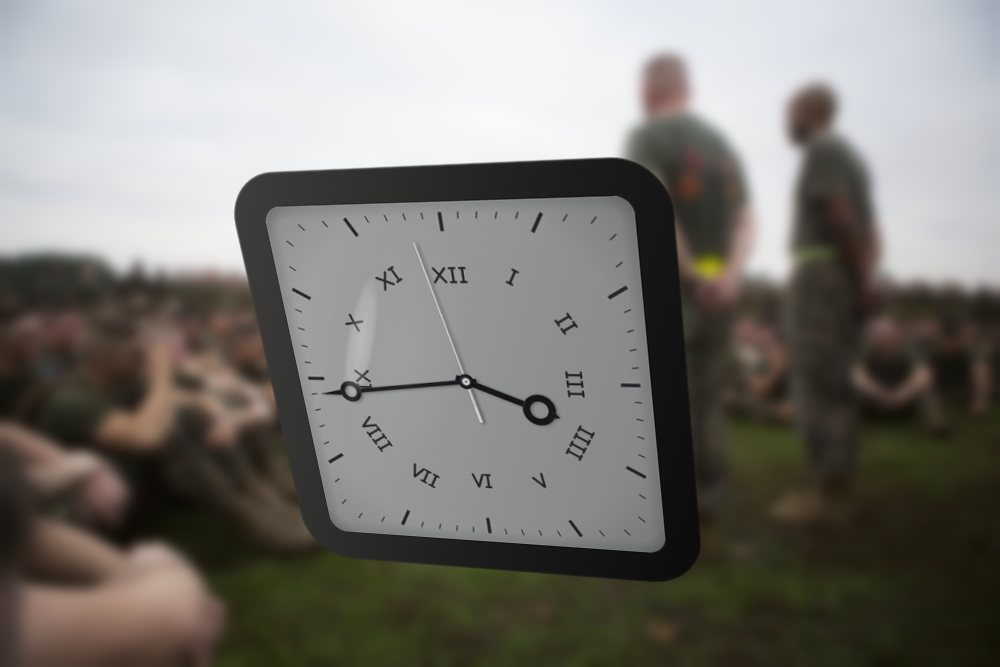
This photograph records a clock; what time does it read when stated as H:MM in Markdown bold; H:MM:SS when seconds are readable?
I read **3:43:58**
